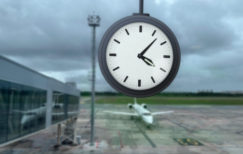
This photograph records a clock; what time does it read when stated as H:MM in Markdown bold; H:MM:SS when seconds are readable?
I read **4:07**
